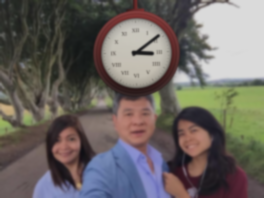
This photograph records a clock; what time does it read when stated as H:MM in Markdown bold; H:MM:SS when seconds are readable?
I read **3:09**
